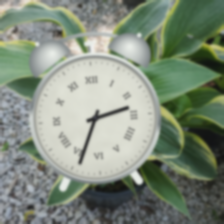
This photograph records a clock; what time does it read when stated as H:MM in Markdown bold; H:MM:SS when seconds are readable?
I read **2:34**
